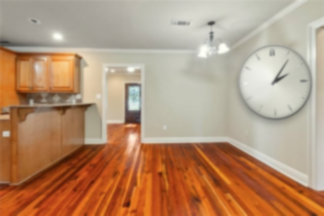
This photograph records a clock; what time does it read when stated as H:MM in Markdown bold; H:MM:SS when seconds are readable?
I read **2:06**
